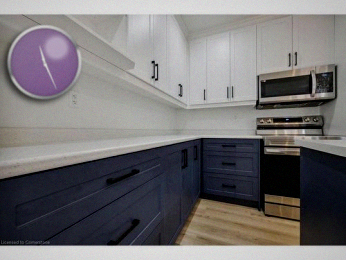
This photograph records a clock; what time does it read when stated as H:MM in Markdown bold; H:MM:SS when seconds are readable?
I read **11:26**
